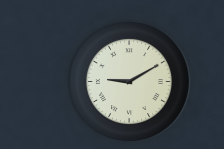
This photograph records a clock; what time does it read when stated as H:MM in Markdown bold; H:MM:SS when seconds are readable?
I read **9:10**
